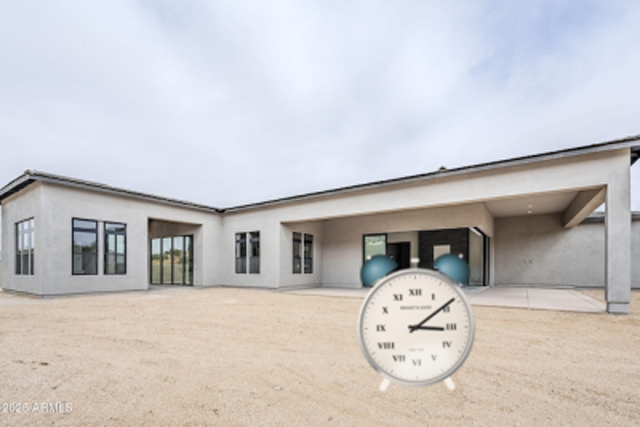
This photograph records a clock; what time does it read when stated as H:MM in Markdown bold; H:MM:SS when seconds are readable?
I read **3:09**
